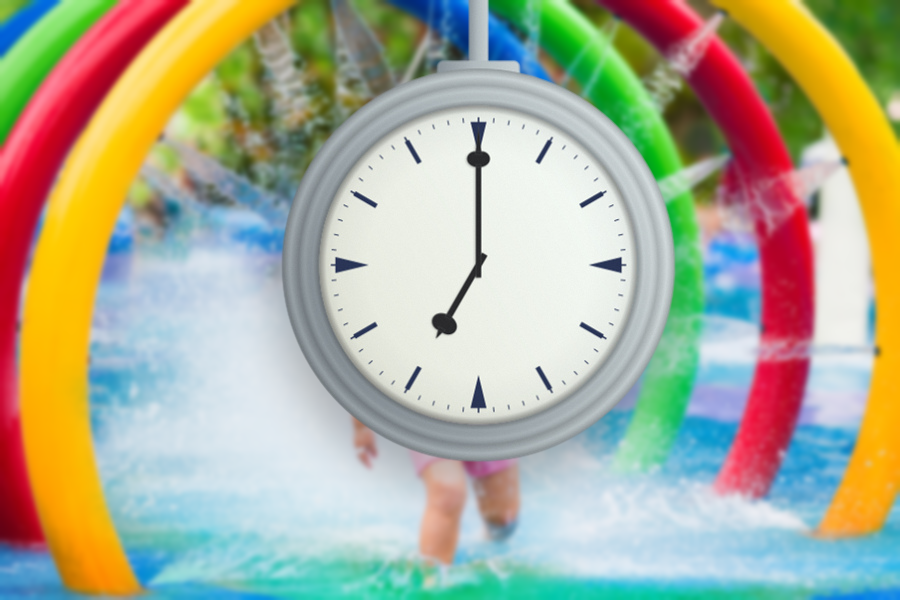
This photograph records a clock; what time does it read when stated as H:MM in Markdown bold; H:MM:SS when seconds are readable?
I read **7:00**
